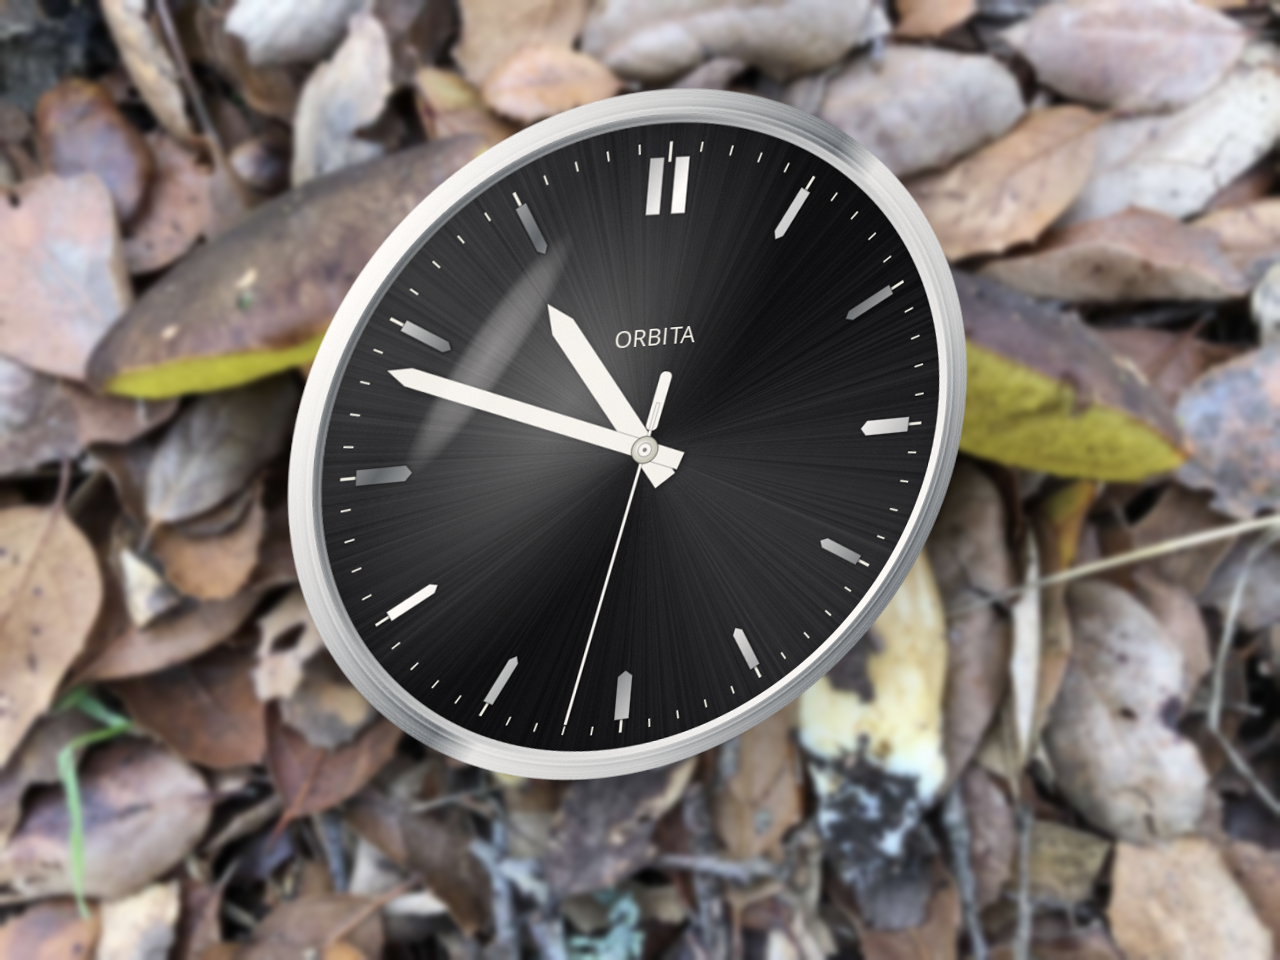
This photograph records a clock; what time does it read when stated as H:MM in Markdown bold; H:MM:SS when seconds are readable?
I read **10:48:32**
